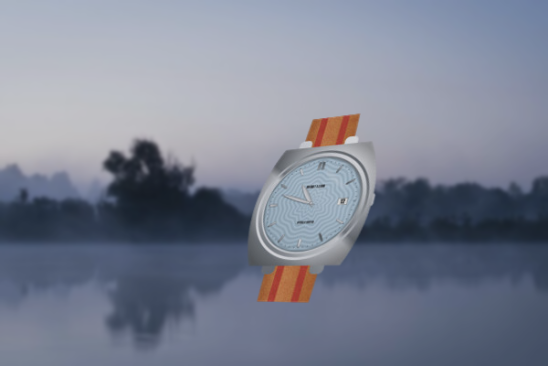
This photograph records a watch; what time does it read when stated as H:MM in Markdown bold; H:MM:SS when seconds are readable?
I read **10:48**
